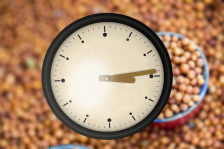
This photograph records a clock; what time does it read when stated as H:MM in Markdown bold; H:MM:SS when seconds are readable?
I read **3:14**
